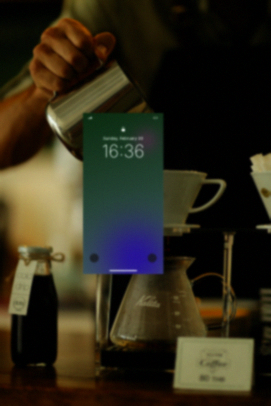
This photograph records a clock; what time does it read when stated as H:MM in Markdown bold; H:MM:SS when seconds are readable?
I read **16:36**
